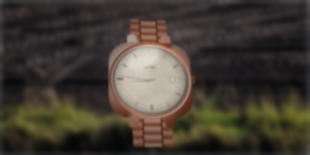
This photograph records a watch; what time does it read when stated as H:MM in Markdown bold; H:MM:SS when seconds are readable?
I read **8:46**
